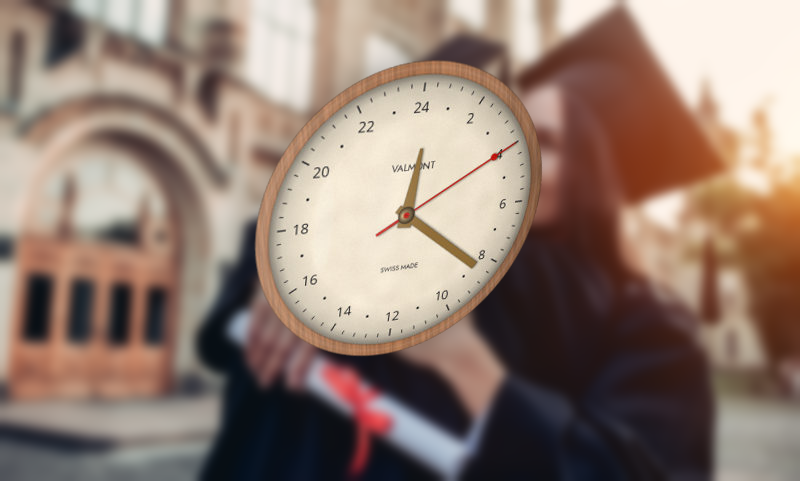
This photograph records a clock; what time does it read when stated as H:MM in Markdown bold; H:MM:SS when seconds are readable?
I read **0:21:10**
